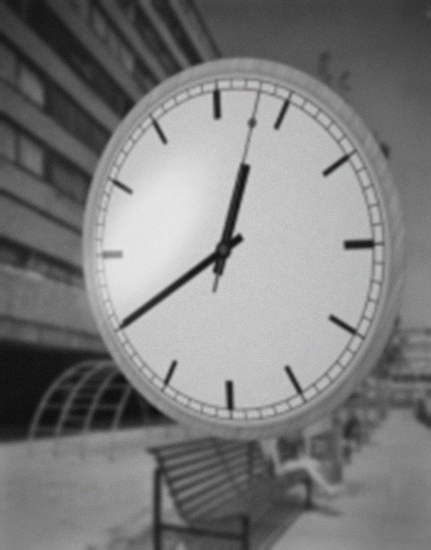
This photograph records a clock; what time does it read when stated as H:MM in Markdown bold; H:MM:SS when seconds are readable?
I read **12:40:03**
